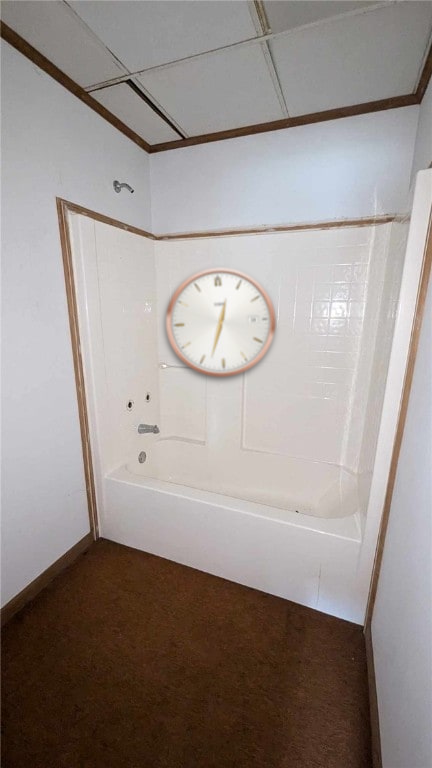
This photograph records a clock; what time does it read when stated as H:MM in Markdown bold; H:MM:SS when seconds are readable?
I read **12:33**
